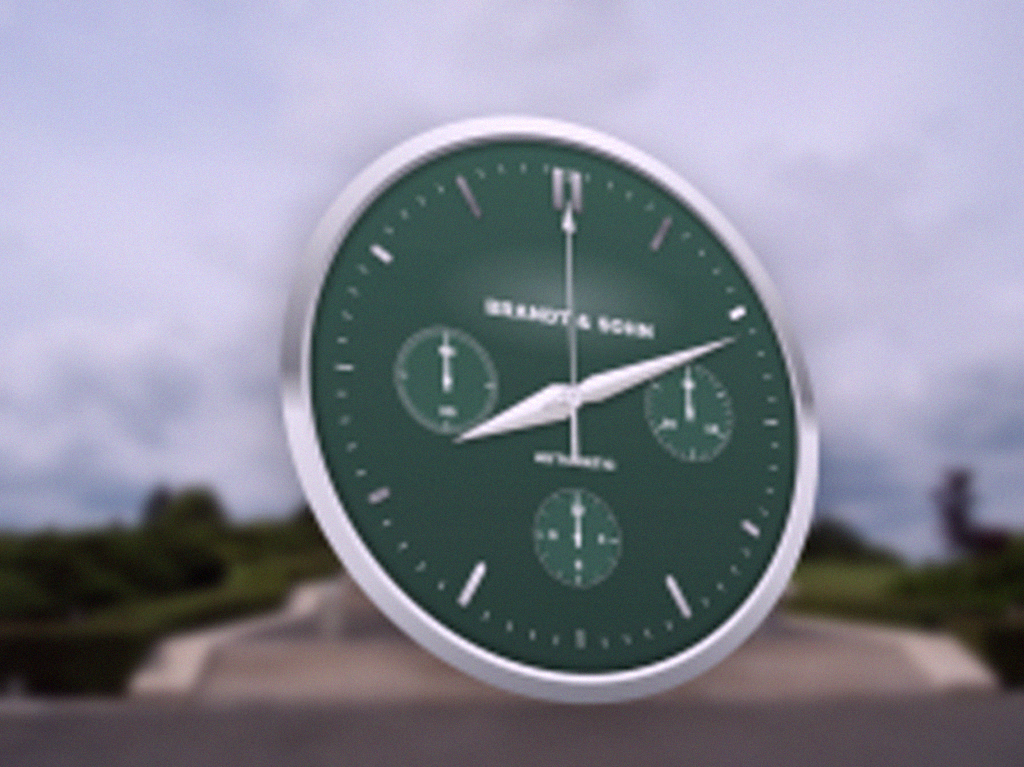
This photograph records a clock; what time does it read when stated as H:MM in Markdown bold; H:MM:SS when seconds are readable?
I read **8:11**
